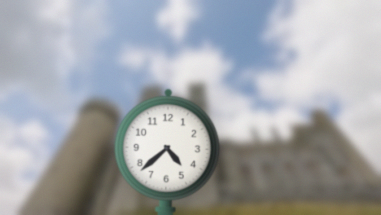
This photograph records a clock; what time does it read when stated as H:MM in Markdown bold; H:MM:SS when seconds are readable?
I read **4:38**
